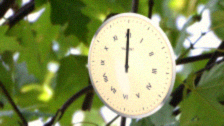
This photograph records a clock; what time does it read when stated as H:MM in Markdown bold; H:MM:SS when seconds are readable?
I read **12:00**
